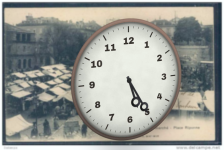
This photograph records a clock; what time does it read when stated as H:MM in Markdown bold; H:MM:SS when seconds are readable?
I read **5:25**
